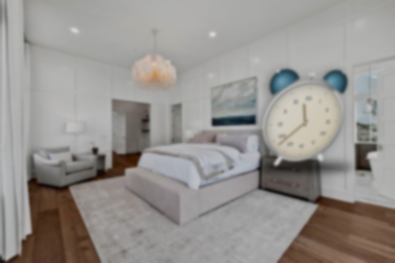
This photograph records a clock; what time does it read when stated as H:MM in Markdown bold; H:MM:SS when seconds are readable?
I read **11:38**
